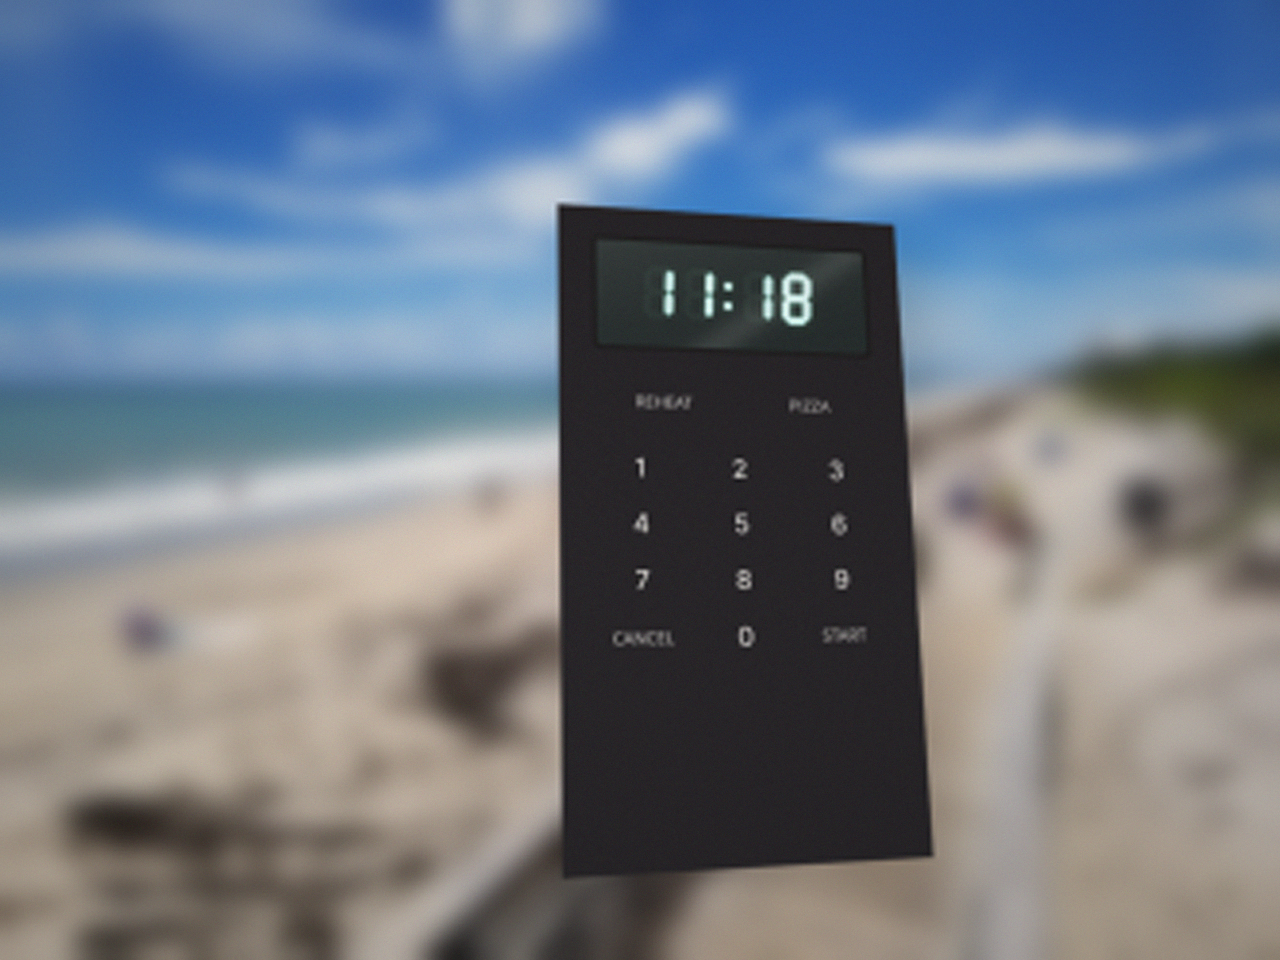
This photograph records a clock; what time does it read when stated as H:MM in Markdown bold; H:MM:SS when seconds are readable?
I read **11:18**
